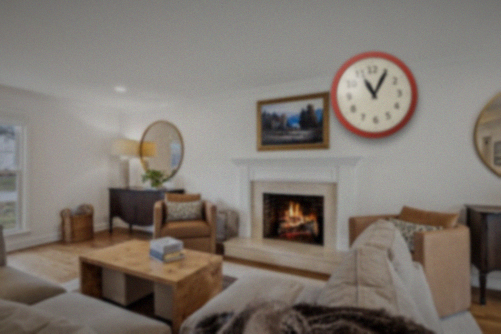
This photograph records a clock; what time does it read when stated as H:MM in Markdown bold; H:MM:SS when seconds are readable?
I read **11:05**
